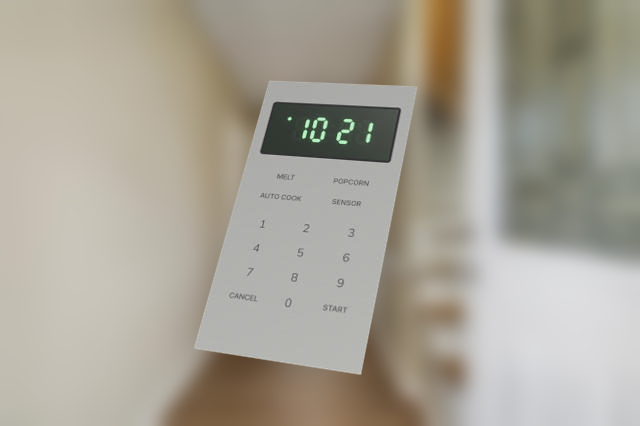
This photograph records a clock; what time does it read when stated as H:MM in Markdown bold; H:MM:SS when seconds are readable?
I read **10:21**
